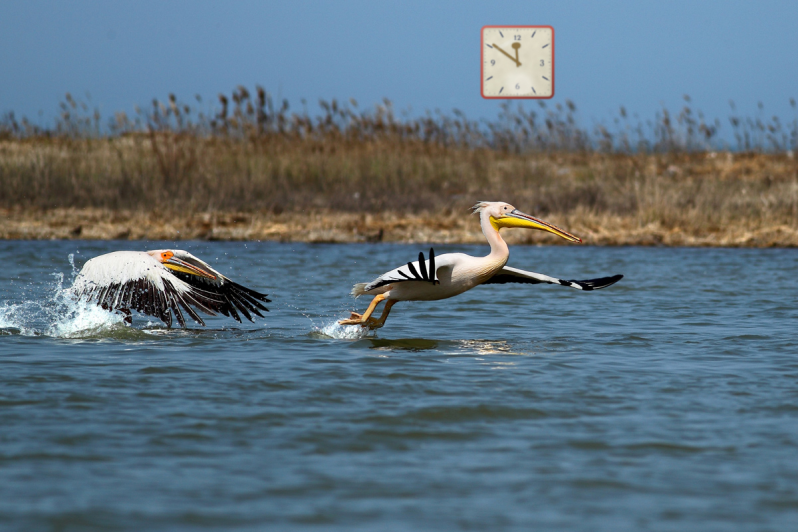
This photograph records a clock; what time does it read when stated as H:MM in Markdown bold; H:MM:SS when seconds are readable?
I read **11:51**
